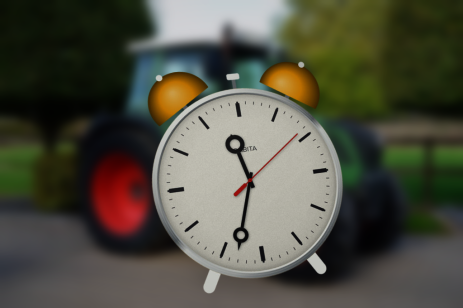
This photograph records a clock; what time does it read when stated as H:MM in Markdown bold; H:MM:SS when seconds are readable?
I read **11:33:09**
